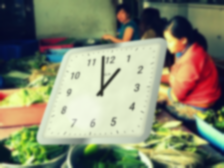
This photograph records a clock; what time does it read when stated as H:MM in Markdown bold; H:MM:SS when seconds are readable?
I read **12:58**
